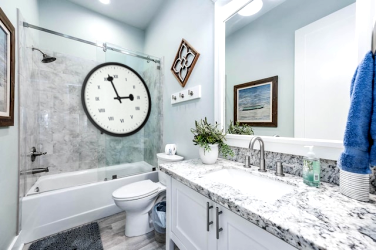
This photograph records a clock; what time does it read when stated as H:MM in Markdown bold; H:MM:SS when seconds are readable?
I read **2:57**
